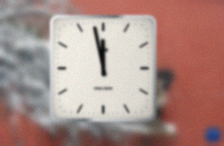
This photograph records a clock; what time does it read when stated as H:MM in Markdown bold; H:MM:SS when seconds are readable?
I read **11:58**
